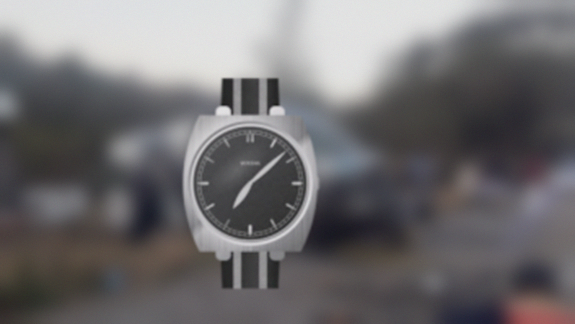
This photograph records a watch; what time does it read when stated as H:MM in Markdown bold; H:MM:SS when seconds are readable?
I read **7:08**
